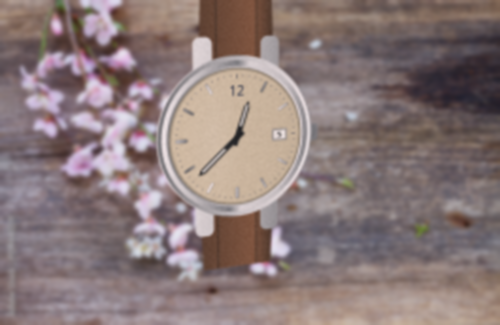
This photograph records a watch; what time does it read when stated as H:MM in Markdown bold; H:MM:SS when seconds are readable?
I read **12:38**
